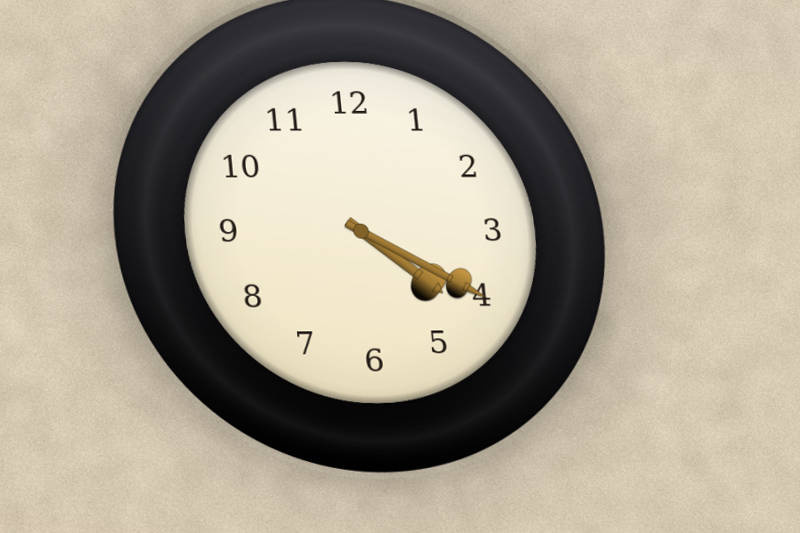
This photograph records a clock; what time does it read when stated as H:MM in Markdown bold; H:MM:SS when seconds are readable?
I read **4:20**
